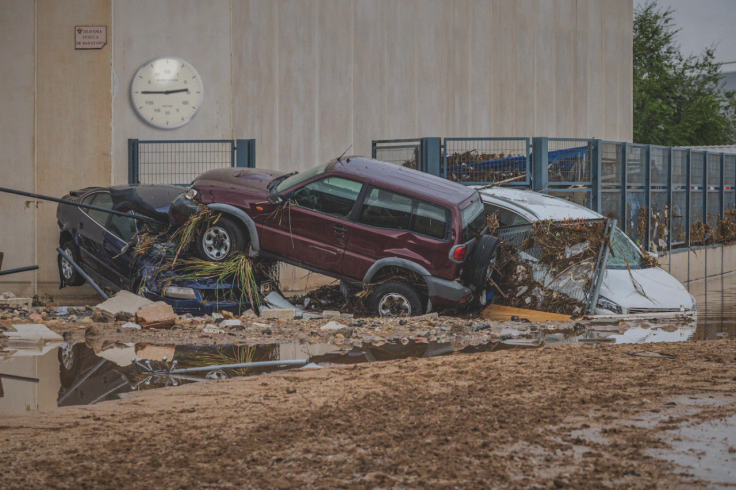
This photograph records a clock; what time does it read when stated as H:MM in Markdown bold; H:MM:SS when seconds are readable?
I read **2:45**
